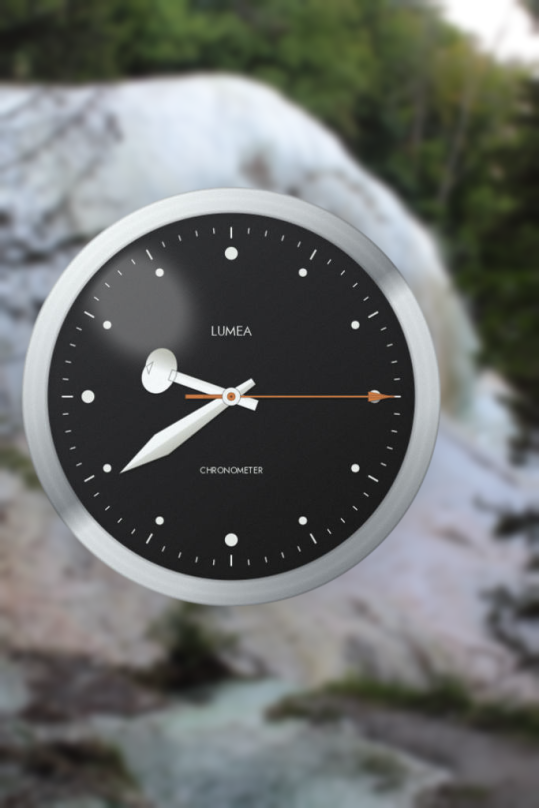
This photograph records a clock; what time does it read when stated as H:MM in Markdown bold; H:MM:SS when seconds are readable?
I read **9:39:15**
